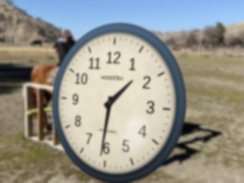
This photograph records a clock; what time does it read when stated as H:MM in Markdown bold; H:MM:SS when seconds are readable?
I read **1:31**
